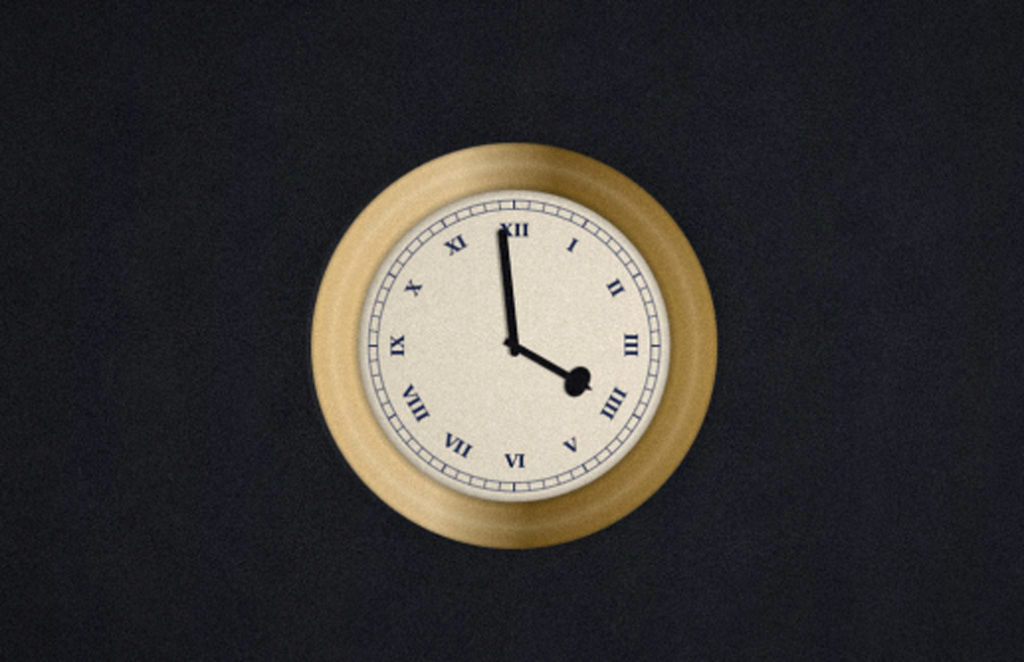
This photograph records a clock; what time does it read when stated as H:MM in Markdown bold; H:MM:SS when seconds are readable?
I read **3:59**
